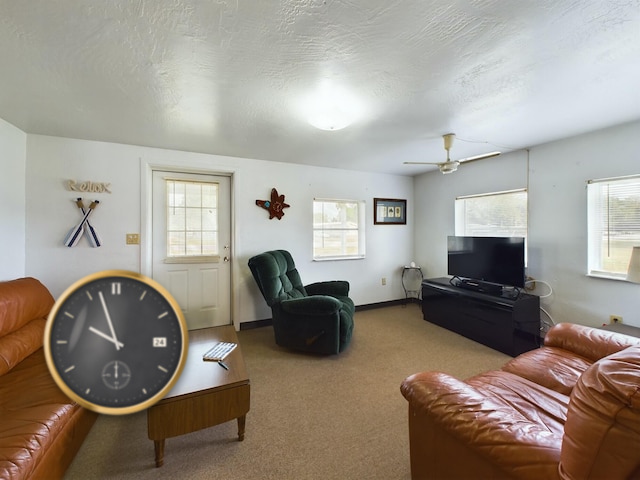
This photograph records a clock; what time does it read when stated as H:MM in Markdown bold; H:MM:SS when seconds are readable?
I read **9:57**
